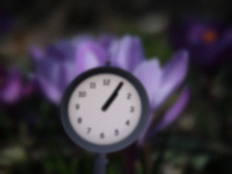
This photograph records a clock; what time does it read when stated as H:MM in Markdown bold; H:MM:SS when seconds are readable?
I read **1:05**
